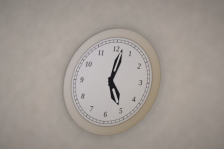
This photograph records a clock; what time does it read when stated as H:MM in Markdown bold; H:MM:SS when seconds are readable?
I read **5:02**
